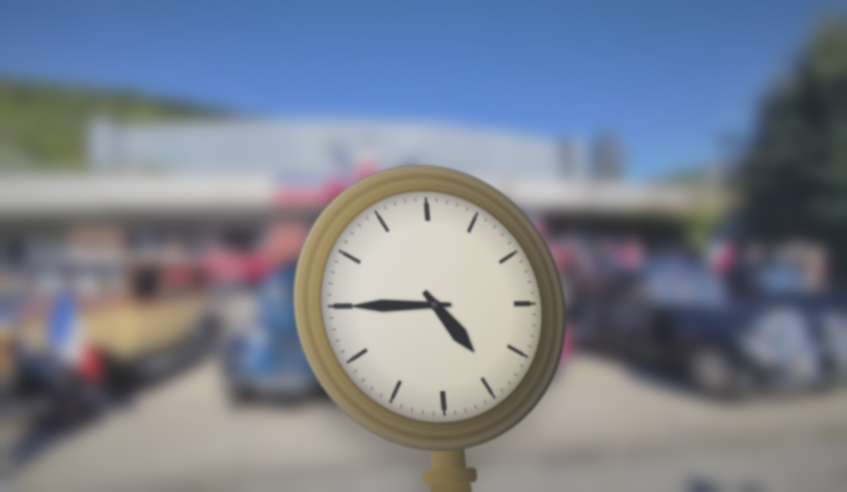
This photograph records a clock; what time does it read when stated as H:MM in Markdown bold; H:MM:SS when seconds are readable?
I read **4:45**
